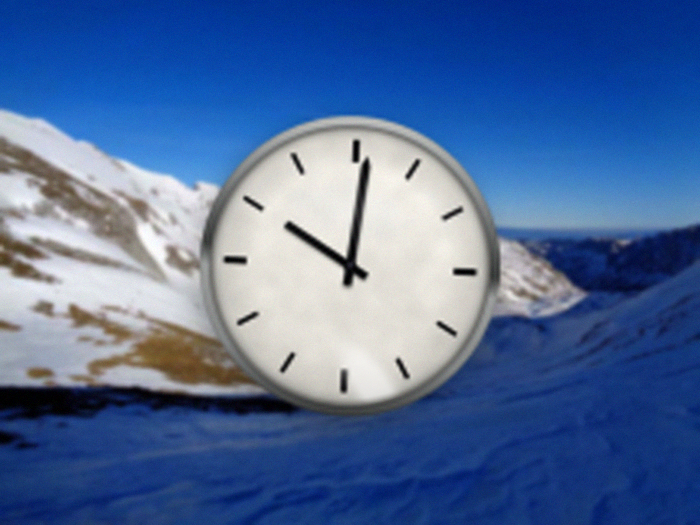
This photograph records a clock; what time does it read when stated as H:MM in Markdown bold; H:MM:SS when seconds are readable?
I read **10:01**
